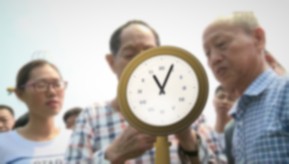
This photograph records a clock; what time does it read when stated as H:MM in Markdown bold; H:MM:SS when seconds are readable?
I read **11:04**
